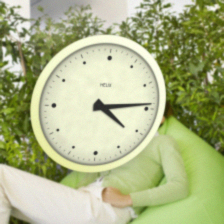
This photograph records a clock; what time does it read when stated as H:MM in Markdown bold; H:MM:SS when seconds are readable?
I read **4:14**
